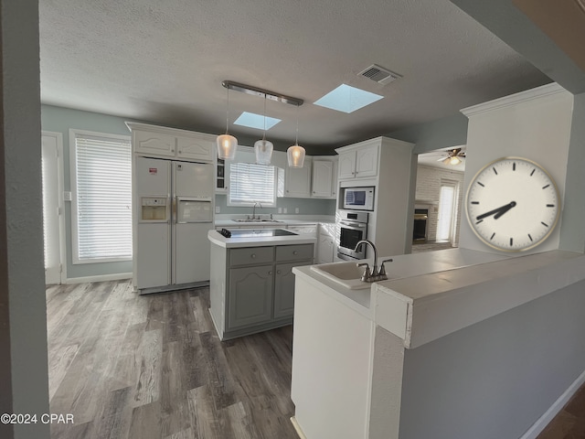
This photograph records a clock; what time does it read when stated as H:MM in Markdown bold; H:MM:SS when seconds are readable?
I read **7:41**
